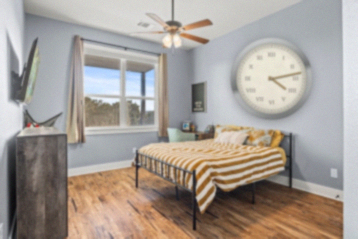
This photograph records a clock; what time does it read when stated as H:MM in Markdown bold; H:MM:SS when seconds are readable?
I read **4:13**
